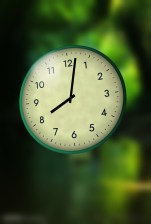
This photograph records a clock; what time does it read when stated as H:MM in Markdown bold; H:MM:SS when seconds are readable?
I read **8:02**
